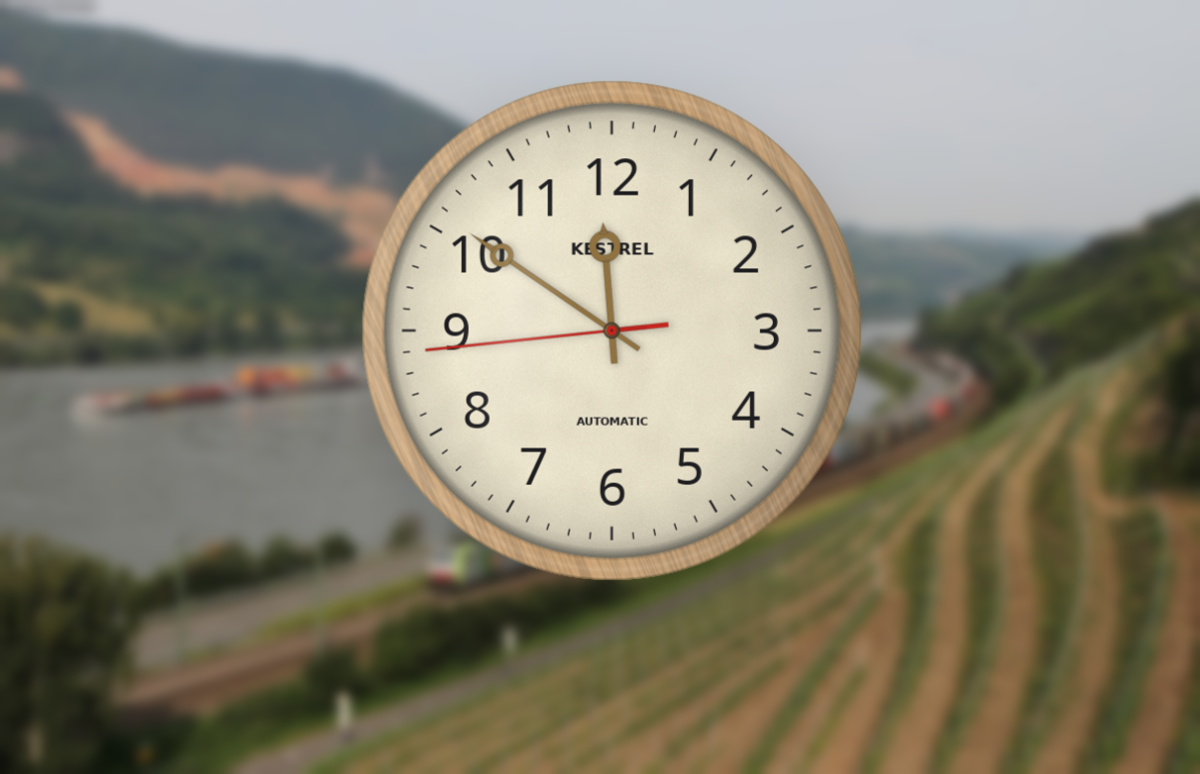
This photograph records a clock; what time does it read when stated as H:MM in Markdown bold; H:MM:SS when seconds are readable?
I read **11:50:44**
